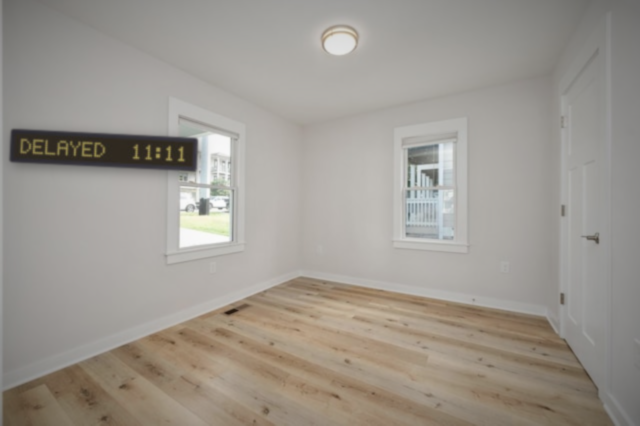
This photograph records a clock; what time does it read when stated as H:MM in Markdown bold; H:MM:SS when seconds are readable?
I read **11:11**
